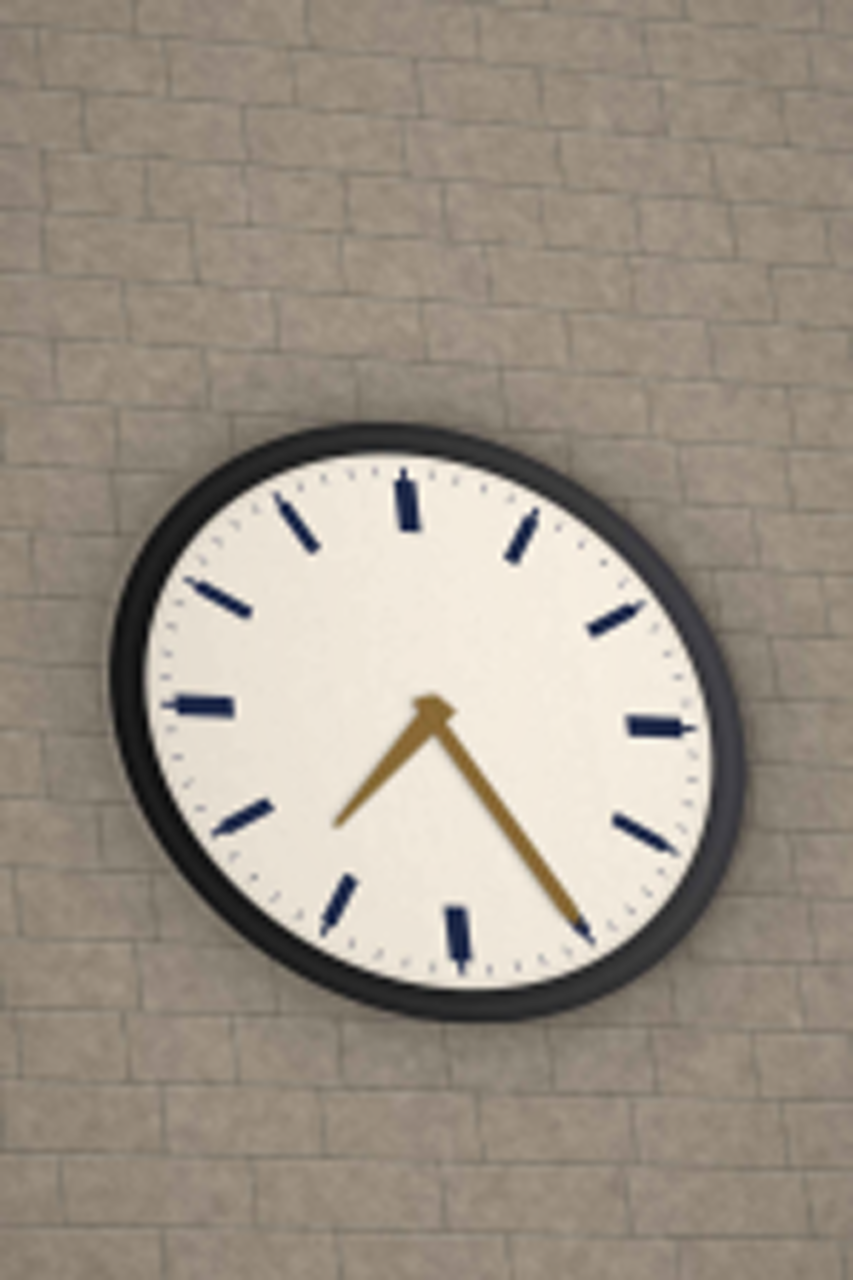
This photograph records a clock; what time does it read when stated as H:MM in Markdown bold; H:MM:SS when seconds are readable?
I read **7:25**
